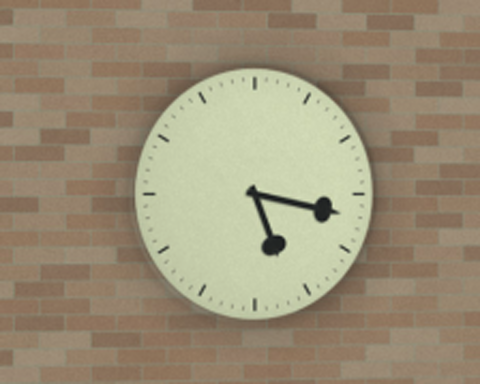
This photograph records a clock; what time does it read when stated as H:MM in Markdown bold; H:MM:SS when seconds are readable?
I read **5:17**
